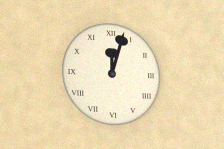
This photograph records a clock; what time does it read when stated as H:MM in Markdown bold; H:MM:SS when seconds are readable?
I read **12:03**
